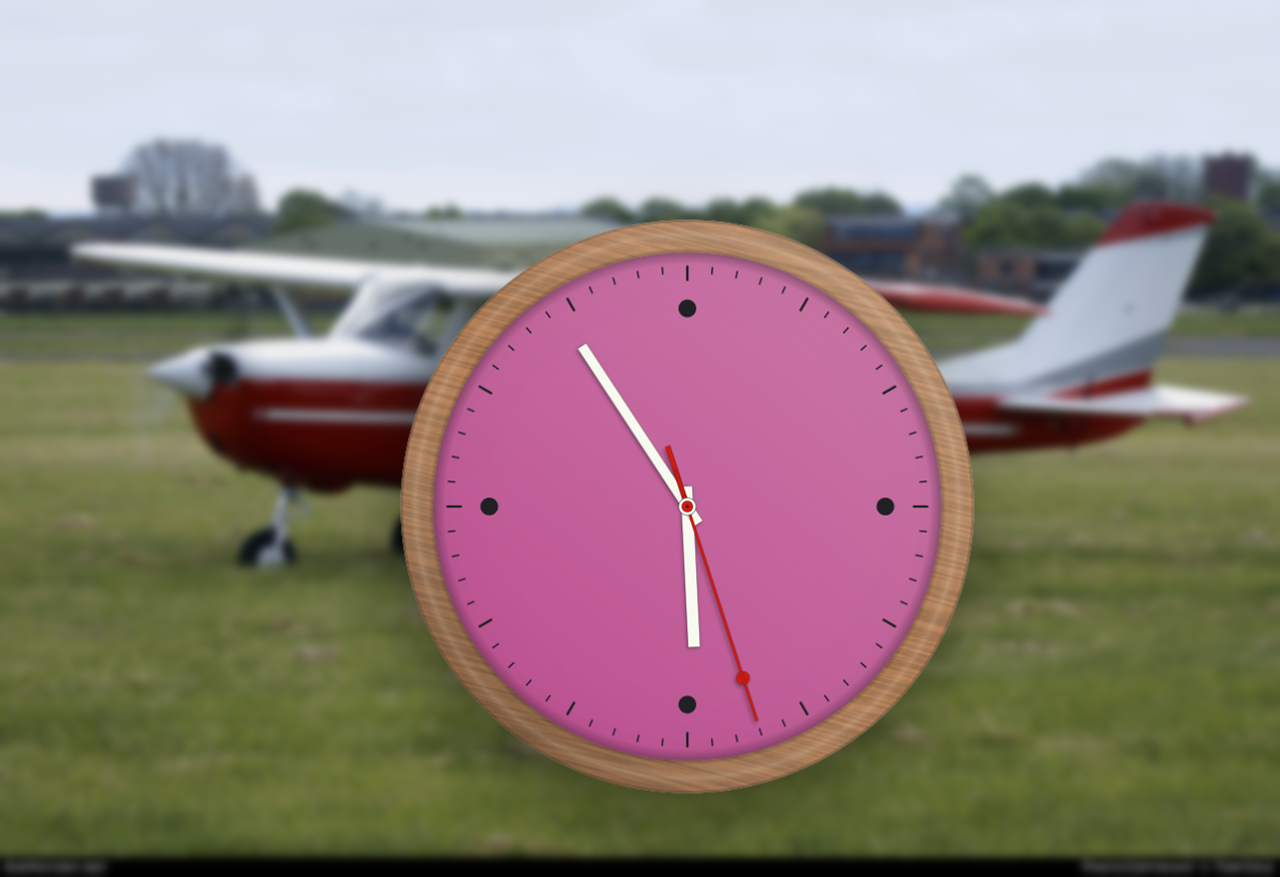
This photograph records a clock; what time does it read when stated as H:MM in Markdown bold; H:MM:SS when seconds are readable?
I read **5:54:27**
